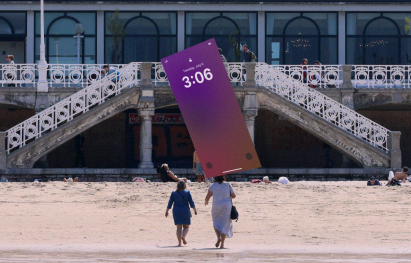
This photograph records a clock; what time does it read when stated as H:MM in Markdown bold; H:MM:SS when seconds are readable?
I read **3:06**
